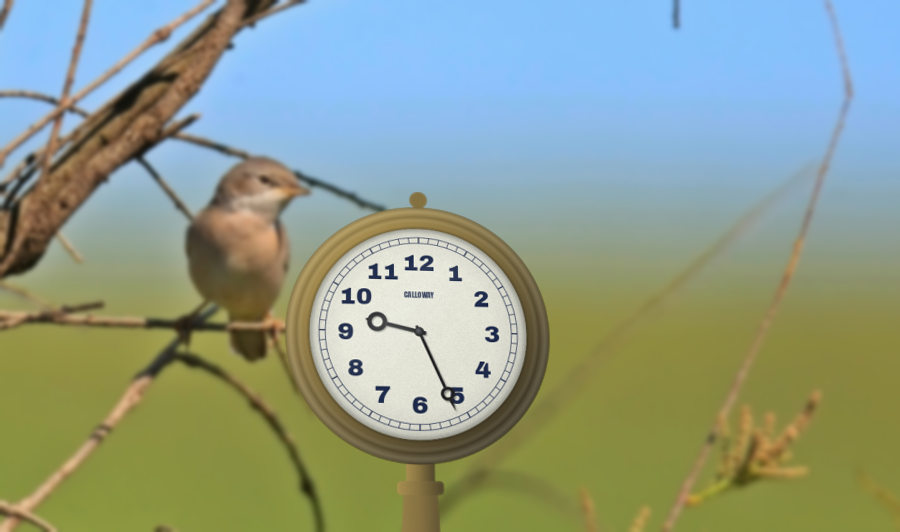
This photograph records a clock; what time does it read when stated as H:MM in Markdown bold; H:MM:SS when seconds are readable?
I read **9:26**
